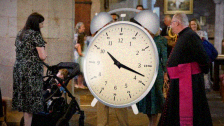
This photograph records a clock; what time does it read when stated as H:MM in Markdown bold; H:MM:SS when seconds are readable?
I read **10:18**
